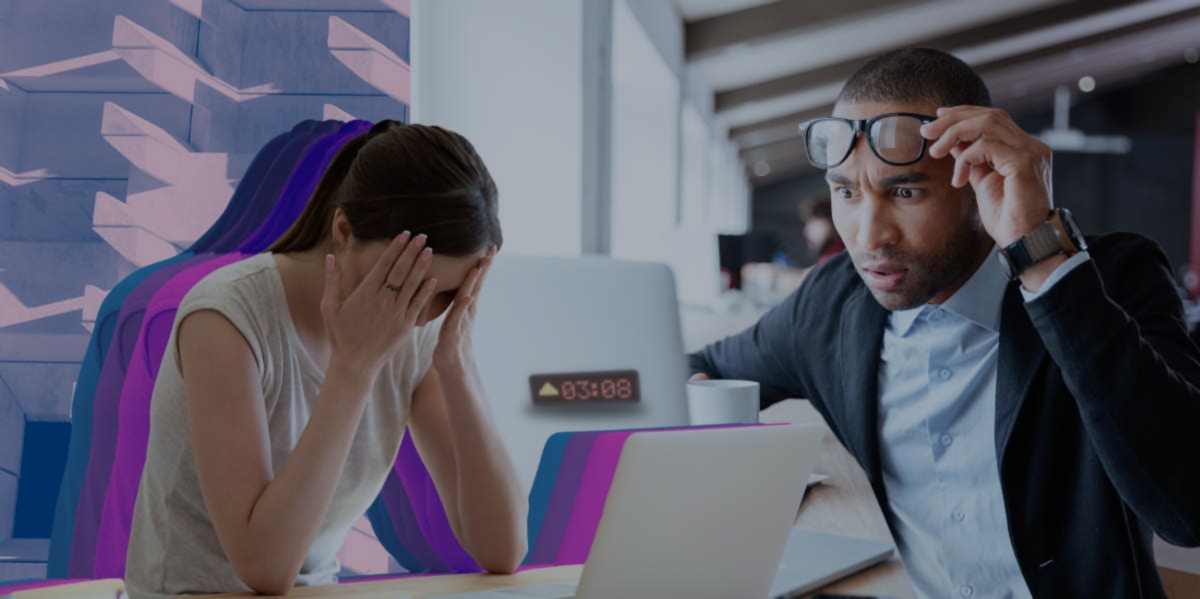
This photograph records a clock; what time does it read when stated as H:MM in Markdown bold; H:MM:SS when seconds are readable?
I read **3:08**
